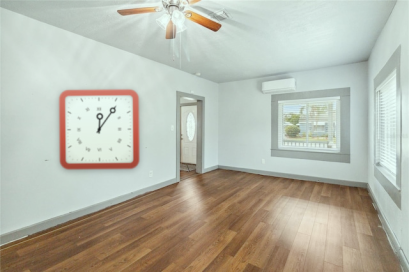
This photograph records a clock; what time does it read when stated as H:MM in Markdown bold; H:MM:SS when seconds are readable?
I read **12:06**
